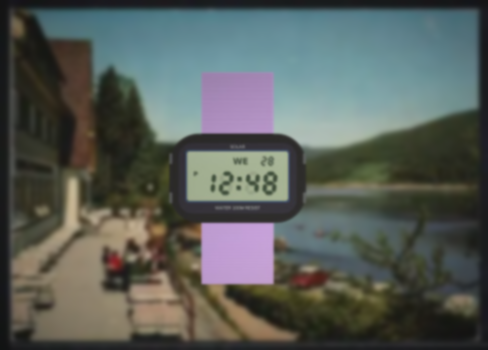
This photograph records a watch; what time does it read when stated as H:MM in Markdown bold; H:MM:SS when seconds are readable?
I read **12:48**
